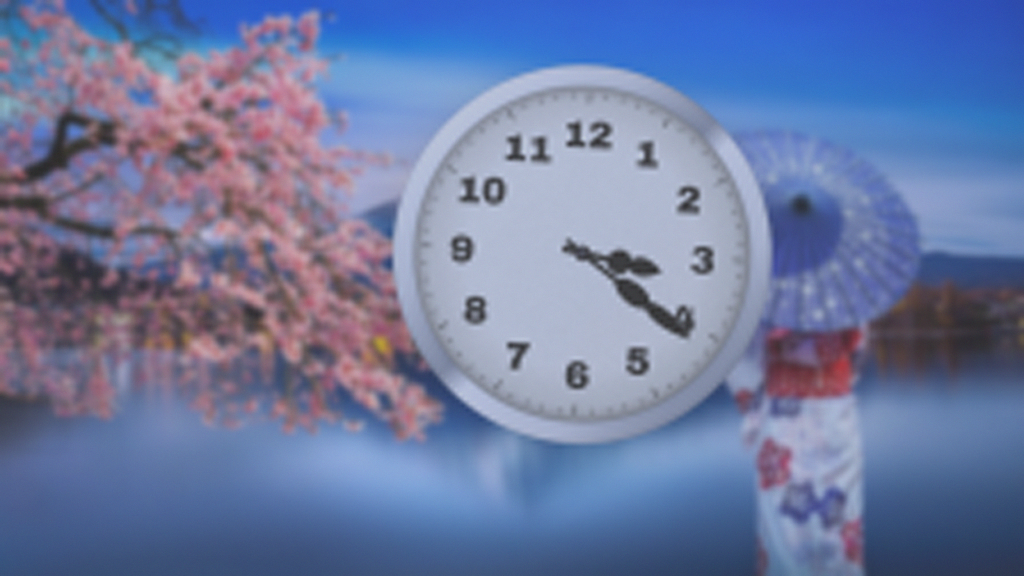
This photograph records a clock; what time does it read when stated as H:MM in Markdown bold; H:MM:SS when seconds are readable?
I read **3:21**
